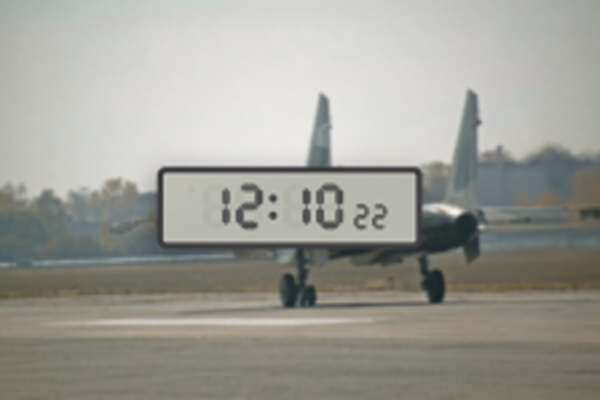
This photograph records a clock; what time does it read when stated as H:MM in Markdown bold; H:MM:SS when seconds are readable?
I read **12:10:22**
